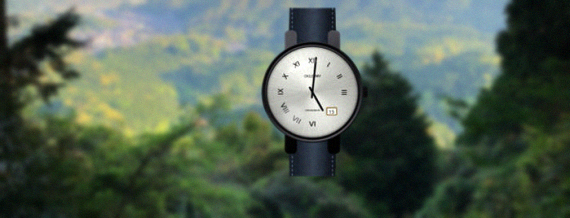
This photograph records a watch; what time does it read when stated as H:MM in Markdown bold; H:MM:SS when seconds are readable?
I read **5:01**
